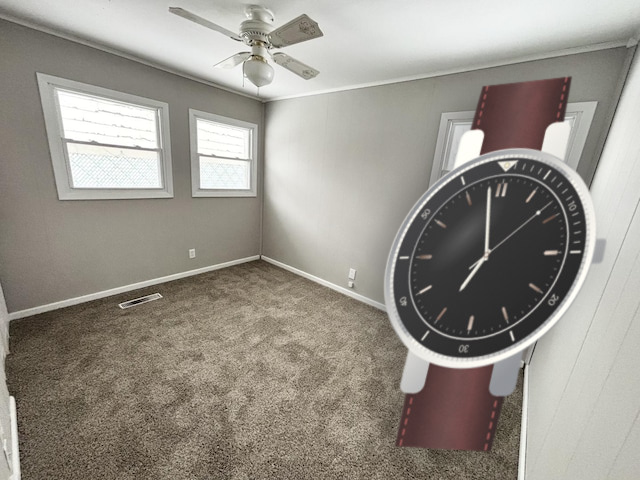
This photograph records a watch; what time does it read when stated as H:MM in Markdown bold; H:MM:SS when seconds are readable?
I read **6:58:08**
